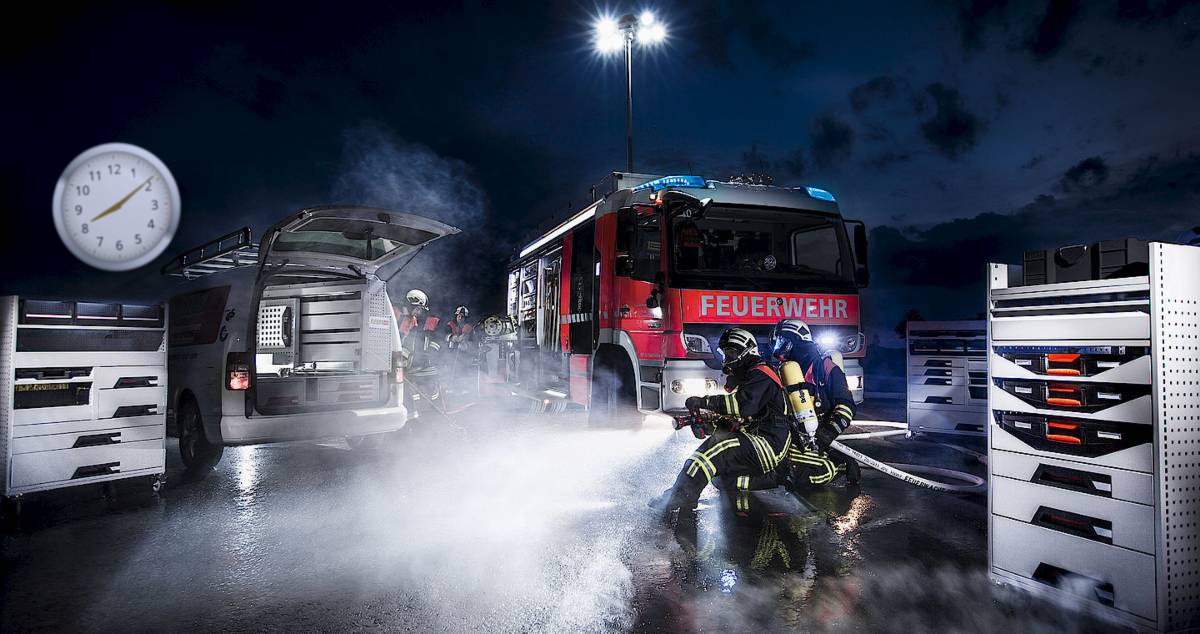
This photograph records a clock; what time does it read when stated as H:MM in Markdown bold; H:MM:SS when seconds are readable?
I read **8:09**
